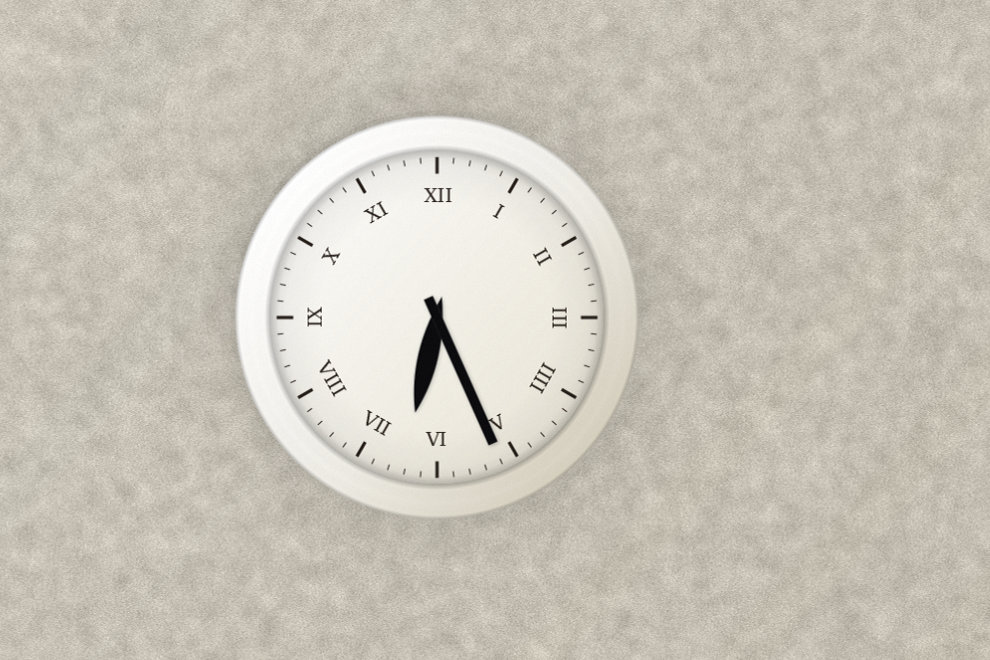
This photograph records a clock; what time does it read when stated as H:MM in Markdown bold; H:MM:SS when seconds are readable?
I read **6:26**
